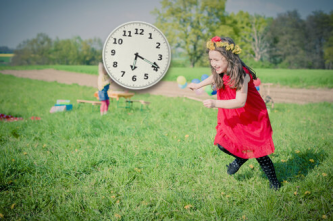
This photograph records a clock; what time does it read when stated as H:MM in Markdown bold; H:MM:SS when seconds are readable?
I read **6:19**
